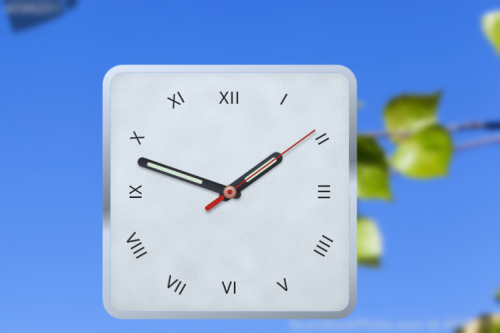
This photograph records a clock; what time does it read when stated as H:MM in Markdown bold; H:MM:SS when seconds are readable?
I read **1:48:09**
